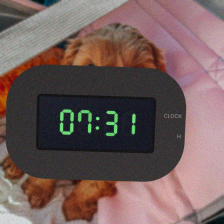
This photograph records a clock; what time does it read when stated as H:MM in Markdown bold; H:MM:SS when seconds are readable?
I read **7:31**
